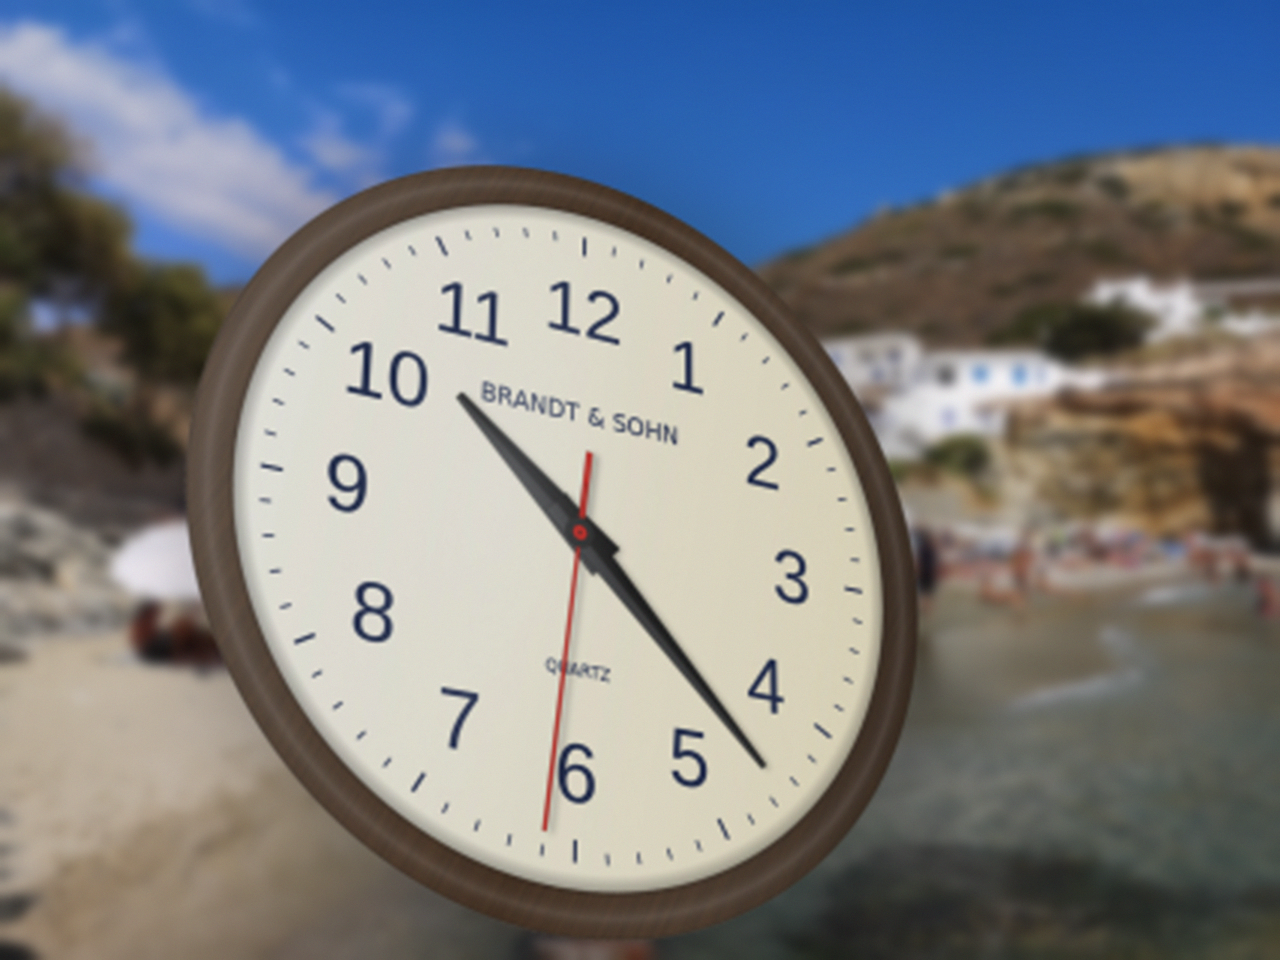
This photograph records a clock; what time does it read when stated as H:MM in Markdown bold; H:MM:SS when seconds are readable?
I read **10:22:31**
